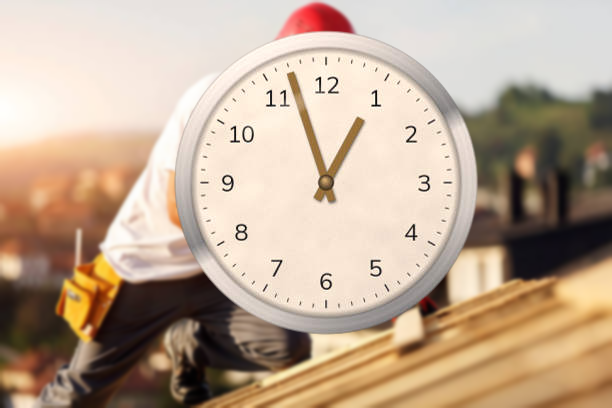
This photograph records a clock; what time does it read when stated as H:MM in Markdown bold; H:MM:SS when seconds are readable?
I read **12:57**
